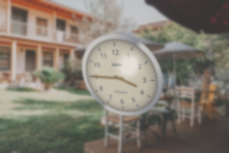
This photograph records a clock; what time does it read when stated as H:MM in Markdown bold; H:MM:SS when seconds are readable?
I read **3:45**
